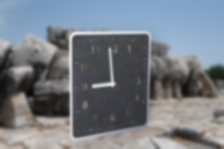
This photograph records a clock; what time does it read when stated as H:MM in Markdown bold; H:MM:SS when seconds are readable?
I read **8:59**
